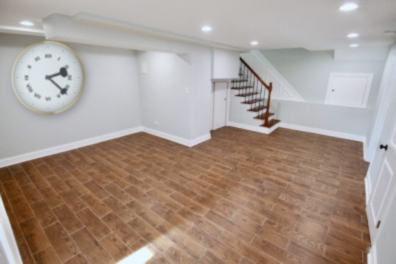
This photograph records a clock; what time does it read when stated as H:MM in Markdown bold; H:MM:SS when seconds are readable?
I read **2:22**
